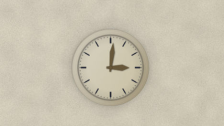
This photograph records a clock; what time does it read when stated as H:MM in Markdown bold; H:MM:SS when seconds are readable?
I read **3:01**
